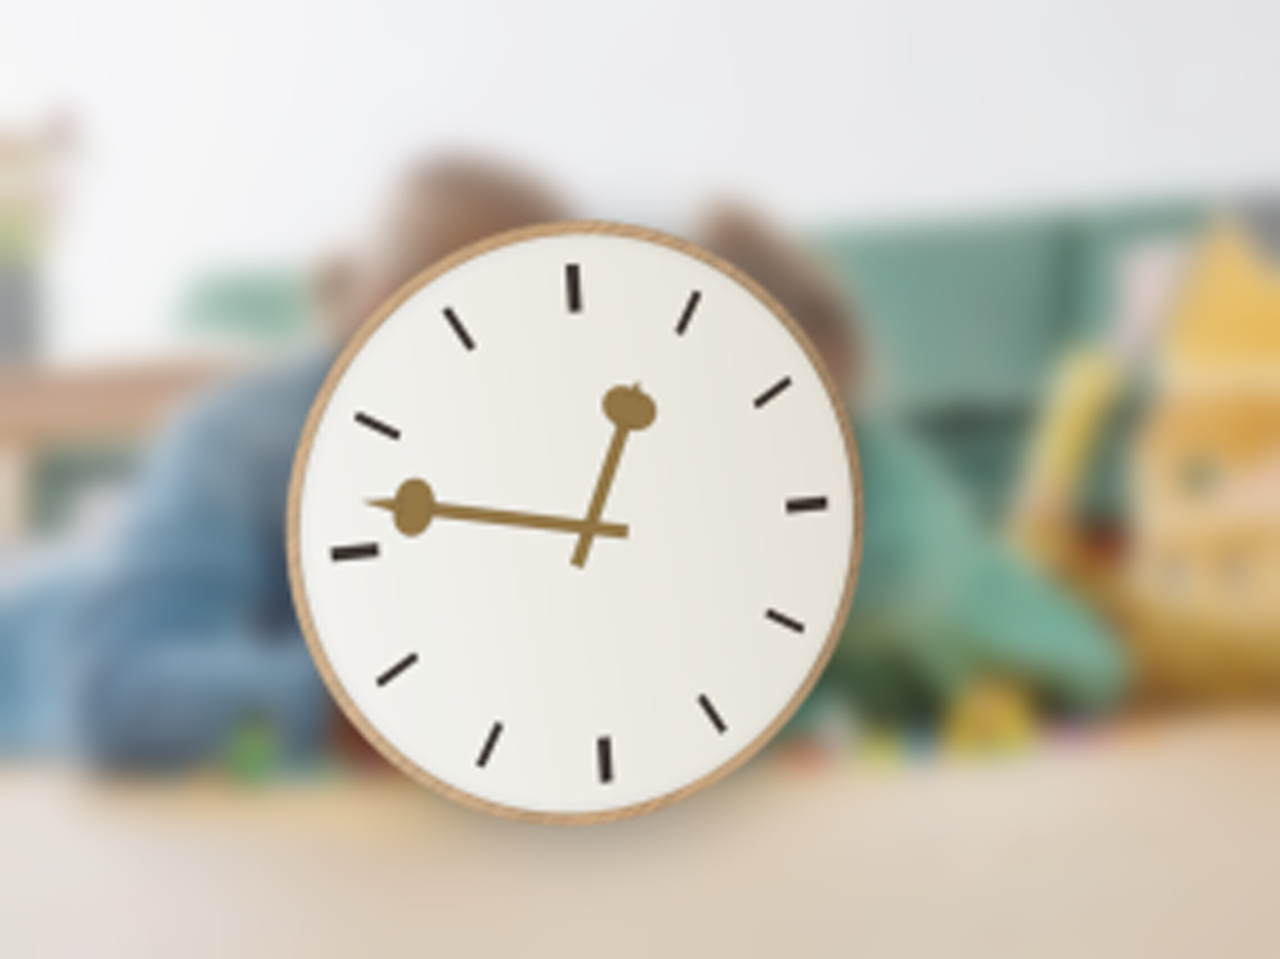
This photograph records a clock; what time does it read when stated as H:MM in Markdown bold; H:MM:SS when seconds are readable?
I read **12:47**
